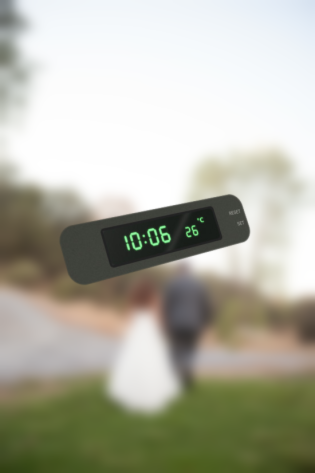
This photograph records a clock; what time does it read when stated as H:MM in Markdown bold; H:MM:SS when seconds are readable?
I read **10:06**
